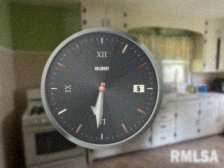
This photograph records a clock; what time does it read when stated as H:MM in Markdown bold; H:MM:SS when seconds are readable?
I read **6:31**
